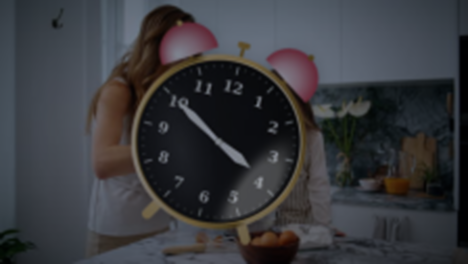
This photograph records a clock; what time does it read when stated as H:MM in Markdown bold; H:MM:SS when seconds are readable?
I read **3:50**
